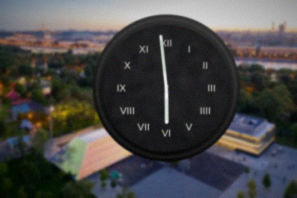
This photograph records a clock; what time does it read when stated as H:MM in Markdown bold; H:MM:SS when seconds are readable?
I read **5:59**
